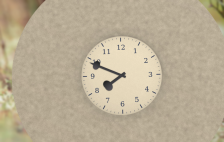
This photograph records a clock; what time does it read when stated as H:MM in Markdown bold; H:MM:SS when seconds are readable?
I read **7:49**
